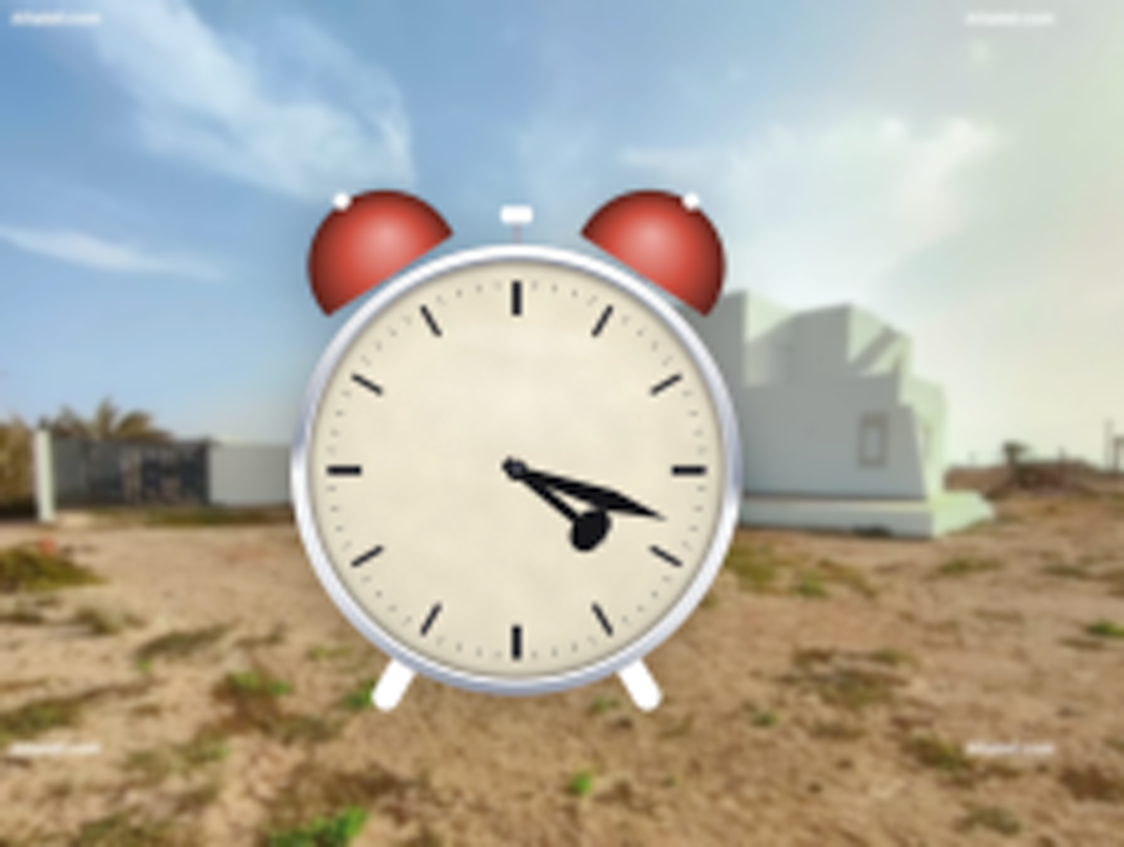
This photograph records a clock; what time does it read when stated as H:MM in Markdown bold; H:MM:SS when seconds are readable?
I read **4:18**
